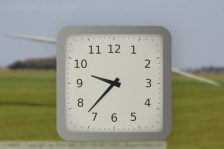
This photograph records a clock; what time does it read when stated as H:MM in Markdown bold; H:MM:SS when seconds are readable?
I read **9:37**
